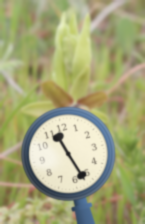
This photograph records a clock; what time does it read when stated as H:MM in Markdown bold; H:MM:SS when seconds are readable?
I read **11:27**
